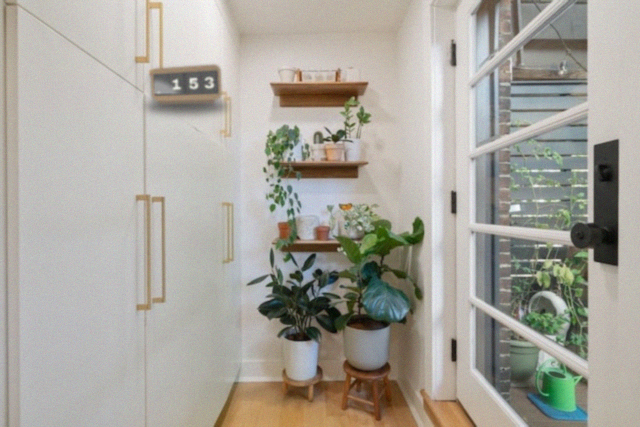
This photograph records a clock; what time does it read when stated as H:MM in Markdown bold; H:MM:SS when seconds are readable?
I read **1:53**
